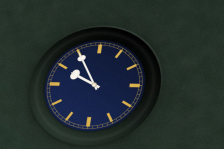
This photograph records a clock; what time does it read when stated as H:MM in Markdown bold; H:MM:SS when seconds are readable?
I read **9:55**
